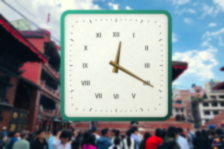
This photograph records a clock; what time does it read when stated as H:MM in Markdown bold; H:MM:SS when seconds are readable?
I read **12:20**
